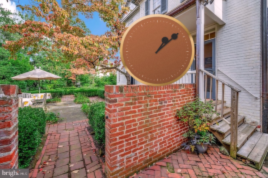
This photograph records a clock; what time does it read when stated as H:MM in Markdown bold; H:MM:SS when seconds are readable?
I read **1:08**
